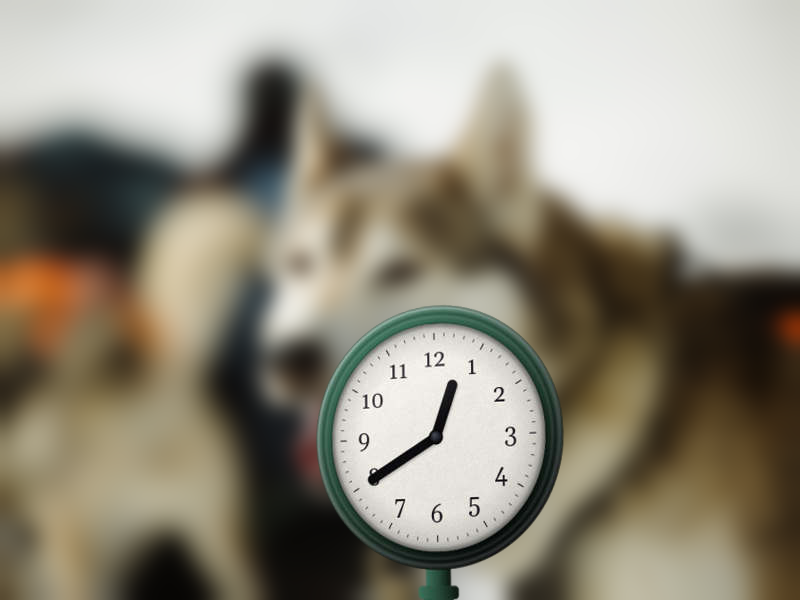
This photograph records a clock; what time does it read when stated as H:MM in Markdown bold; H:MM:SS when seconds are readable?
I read **12:40**
